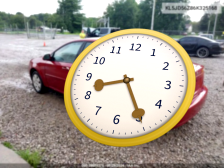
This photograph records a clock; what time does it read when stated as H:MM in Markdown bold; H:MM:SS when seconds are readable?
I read **8:25**
